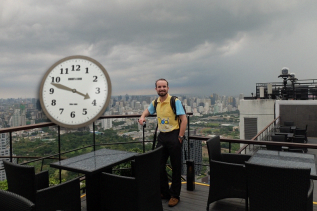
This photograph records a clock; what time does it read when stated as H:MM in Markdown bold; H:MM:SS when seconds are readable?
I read **3:48**
